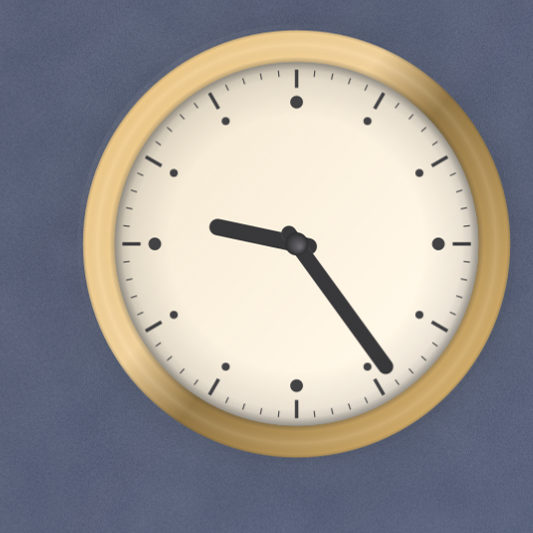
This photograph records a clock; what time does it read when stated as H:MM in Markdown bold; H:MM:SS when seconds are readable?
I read **9:24**
